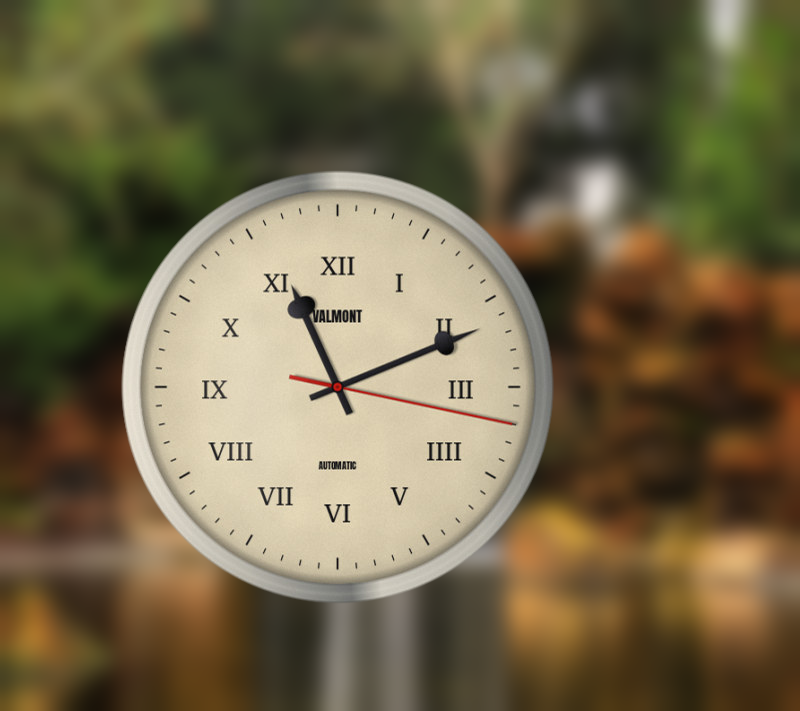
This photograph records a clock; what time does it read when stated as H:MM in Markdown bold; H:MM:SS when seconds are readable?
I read **11:11:17**
